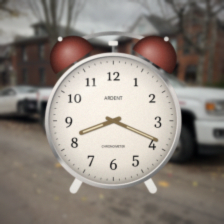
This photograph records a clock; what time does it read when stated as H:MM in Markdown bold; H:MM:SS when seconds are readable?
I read **8:19**
